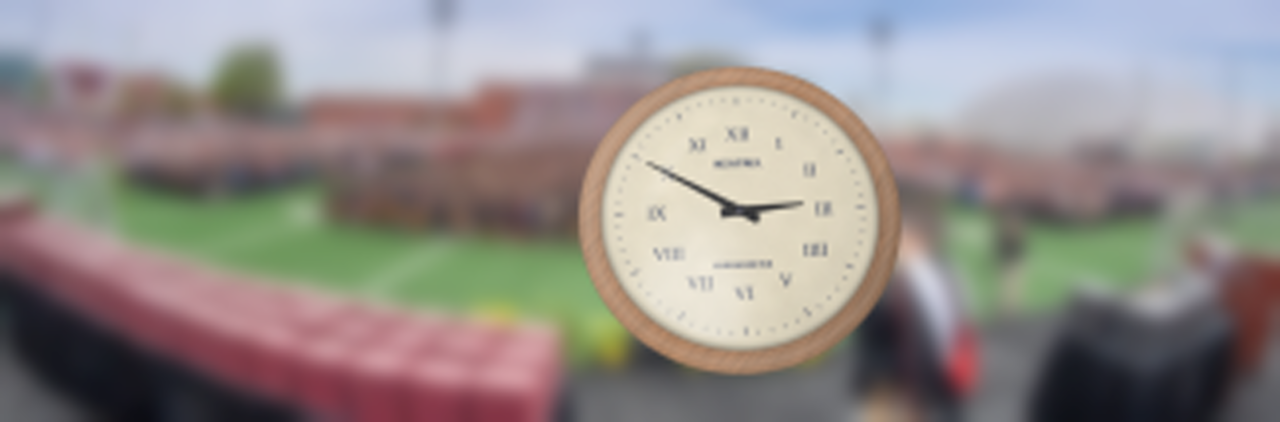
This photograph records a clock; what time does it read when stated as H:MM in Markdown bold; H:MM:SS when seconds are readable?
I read **2:50**
